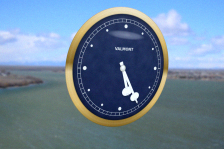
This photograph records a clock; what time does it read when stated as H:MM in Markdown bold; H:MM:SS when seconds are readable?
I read **5:25**
